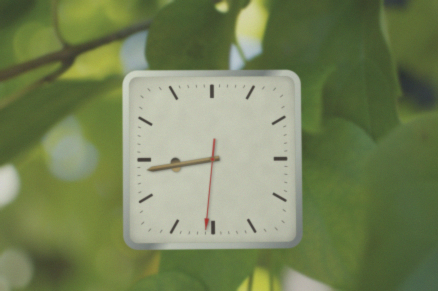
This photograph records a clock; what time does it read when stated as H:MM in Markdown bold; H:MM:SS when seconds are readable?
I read **8:43:31**
